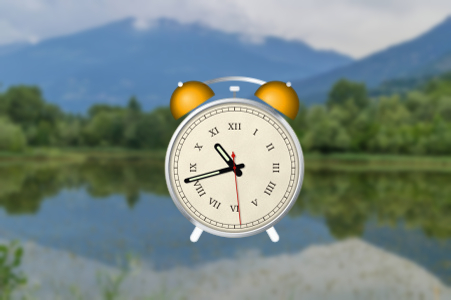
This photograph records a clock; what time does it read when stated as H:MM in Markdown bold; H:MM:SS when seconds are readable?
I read **10:42:29**
